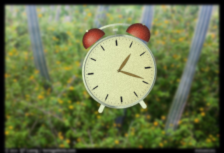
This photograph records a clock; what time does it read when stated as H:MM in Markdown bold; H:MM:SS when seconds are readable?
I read **1:19**
